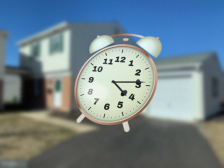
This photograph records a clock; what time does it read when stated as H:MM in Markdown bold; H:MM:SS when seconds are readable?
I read **4:14**
